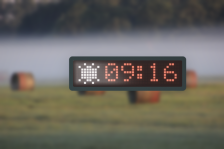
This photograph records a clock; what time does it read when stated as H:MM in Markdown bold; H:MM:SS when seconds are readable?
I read **9:16**
